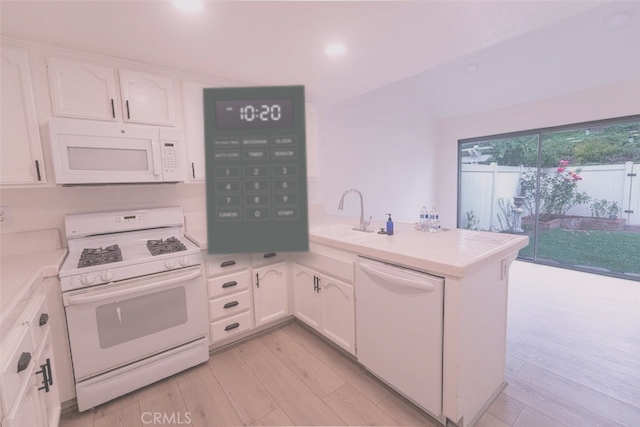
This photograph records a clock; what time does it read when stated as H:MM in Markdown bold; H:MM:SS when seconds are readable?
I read **10:20**
